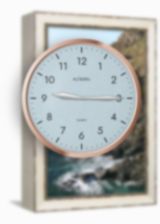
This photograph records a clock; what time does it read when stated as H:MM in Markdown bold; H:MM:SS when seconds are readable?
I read **9:15**
